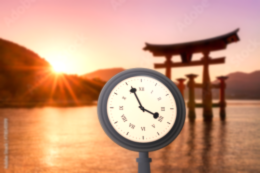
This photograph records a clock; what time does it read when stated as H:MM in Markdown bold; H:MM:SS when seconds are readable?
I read **3:56**
